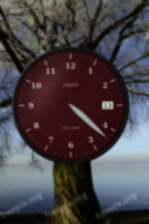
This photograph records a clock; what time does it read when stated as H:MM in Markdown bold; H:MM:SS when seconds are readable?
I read **4:22**
